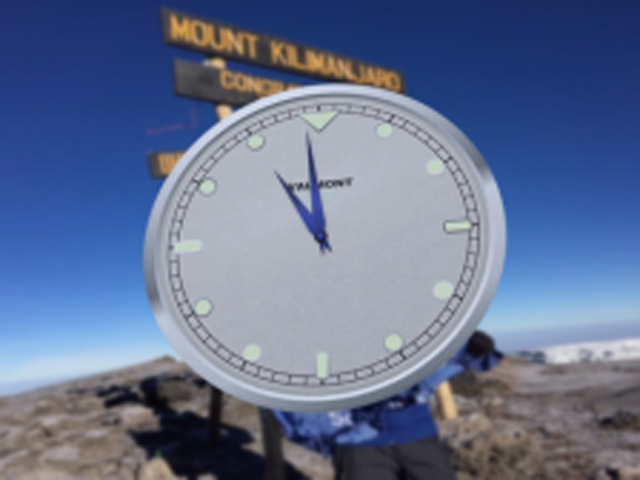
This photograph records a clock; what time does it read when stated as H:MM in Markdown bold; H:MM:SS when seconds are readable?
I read **10:59**
